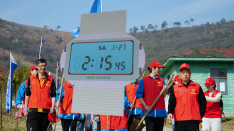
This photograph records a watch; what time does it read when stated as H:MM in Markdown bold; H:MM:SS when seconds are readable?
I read **2:15:45**
